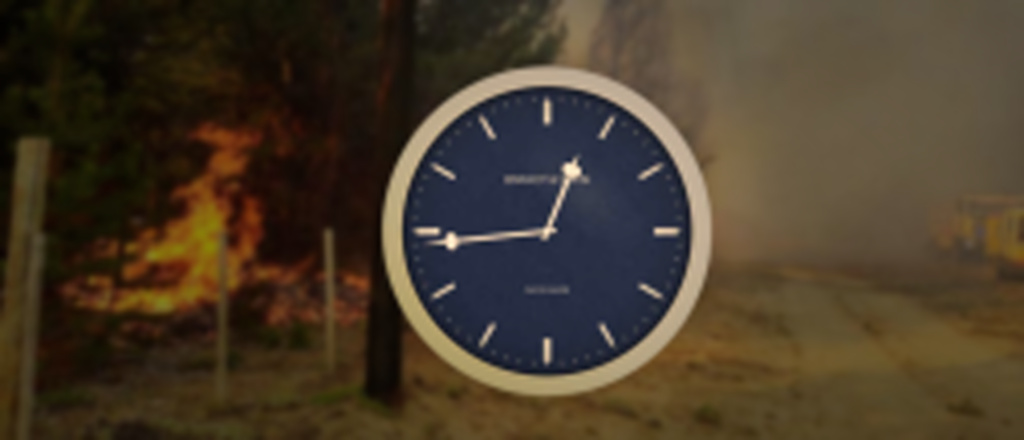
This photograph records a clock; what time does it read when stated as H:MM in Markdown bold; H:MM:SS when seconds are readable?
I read **12:44**
